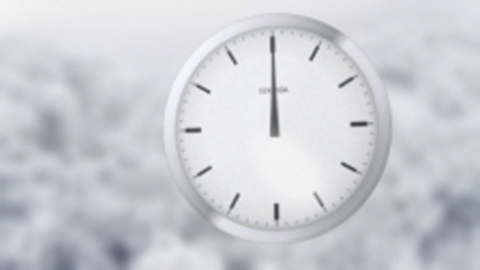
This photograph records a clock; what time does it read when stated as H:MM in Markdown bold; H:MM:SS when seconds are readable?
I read **12:00**
